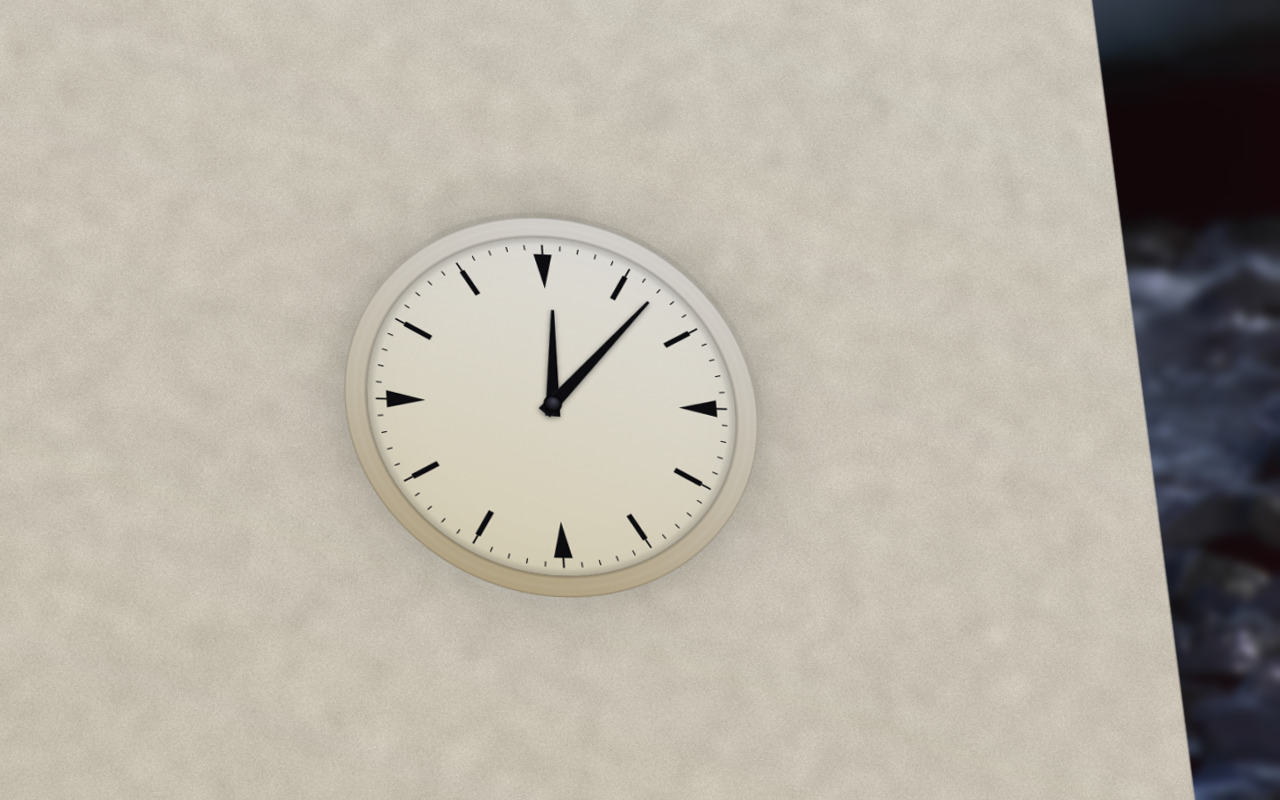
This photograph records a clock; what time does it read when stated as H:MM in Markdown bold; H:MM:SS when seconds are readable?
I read **12:07**
